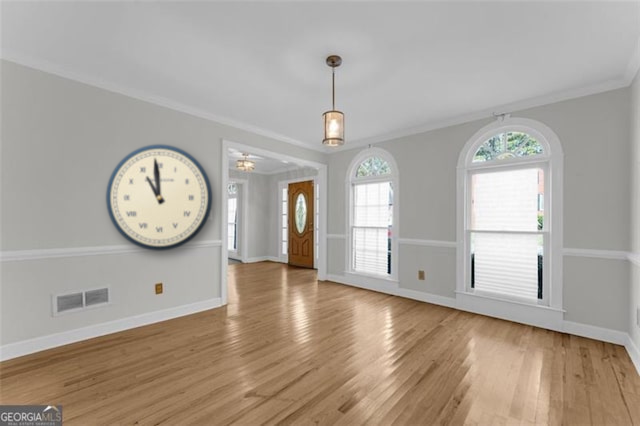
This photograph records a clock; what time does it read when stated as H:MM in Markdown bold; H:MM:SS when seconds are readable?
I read **10:59**
